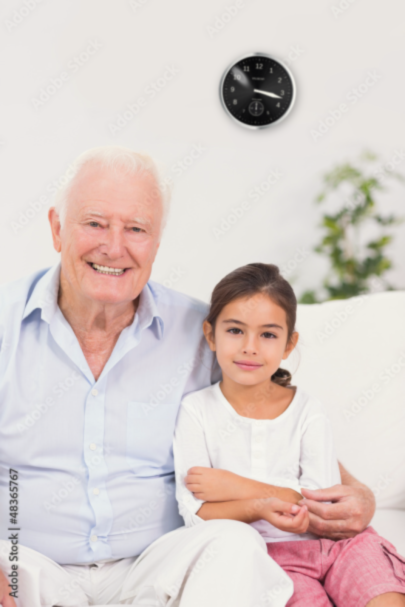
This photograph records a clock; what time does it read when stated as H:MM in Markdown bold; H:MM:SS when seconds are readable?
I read **3:17**
